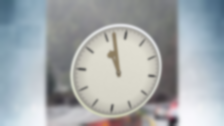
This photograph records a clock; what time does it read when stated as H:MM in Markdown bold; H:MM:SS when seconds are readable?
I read **10:57**
